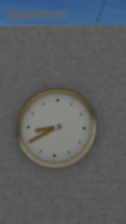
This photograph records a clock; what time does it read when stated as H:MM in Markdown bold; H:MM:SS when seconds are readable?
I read **8:40**
